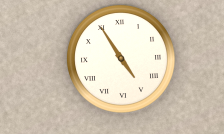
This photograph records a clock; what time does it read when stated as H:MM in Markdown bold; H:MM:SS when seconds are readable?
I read **4:55**
